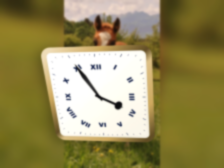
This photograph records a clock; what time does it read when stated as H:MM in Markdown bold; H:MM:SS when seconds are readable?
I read **3:55**
